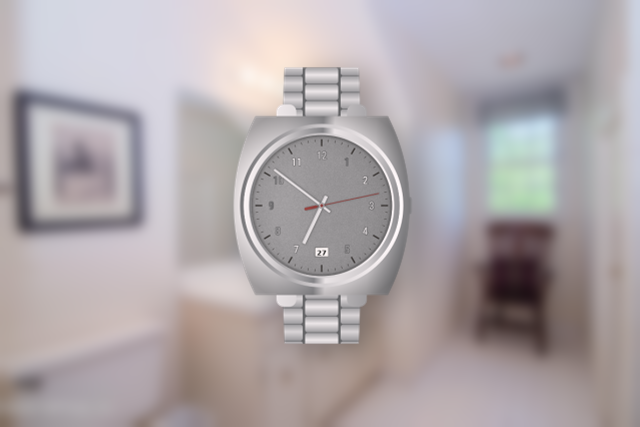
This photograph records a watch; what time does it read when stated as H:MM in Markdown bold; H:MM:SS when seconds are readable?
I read **6:51:13**
